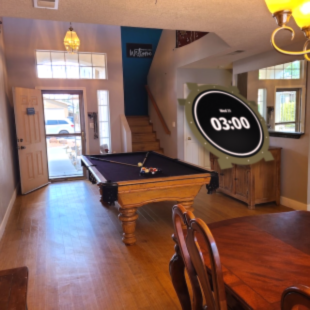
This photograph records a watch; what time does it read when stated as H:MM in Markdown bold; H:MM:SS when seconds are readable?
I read **3:00**
